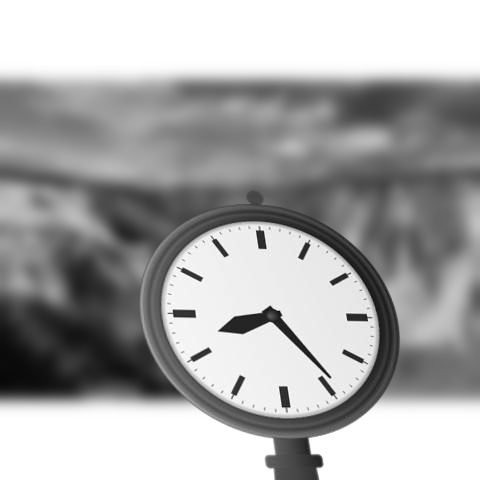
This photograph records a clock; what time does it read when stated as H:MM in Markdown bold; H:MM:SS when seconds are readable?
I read **8:24**
